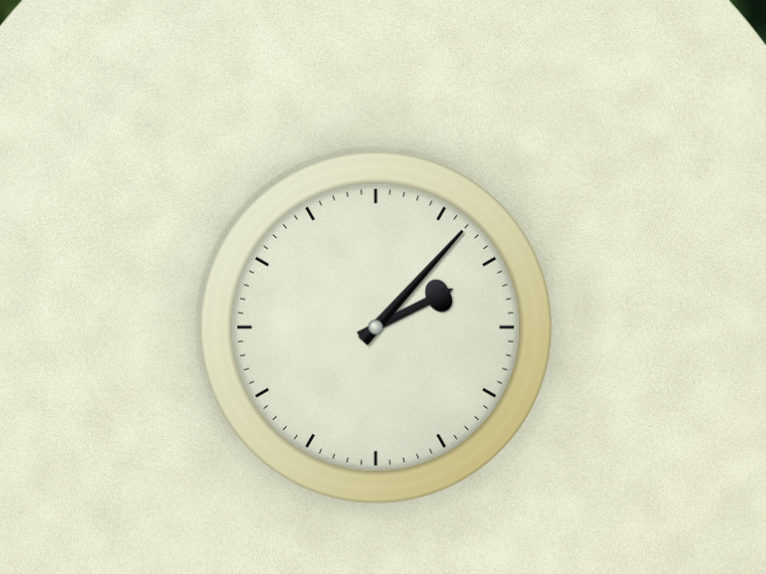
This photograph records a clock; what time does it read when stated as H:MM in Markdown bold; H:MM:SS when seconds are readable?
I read **2:07**
